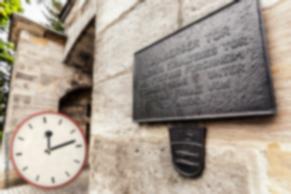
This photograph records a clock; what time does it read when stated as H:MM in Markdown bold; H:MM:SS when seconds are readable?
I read **12:13**
